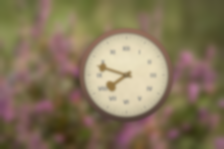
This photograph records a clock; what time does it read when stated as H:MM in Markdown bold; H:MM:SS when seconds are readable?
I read **7:48**
